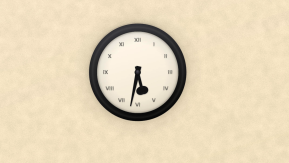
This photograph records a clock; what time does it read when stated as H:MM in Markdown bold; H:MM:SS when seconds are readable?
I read **5:32**
